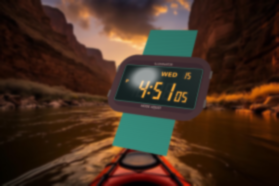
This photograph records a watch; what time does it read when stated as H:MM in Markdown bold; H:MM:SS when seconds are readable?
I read **4:51**
